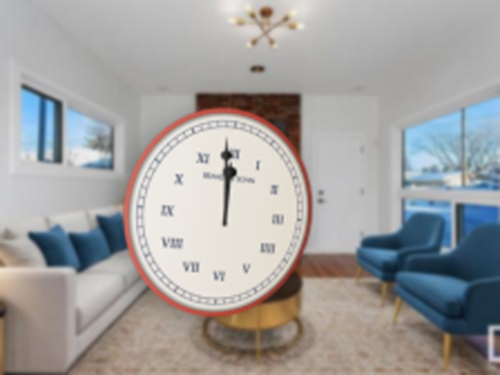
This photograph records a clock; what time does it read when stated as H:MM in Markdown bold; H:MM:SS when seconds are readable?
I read **11:59**
